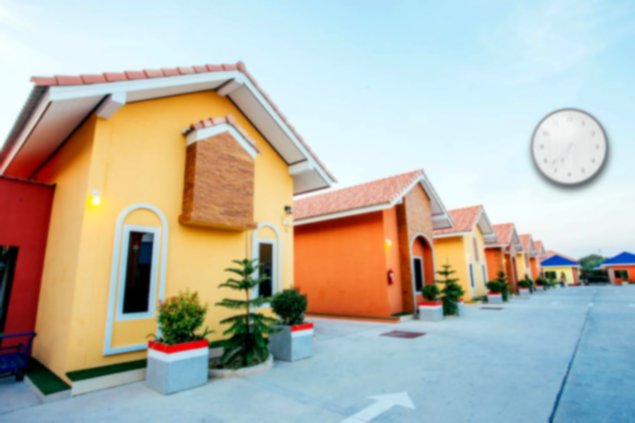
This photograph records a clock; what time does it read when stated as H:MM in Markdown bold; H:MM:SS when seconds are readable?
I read **6:37**
